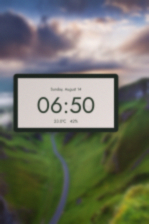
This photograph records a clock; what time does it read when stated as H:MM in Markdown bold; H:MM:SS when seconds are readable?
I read **6:50**
